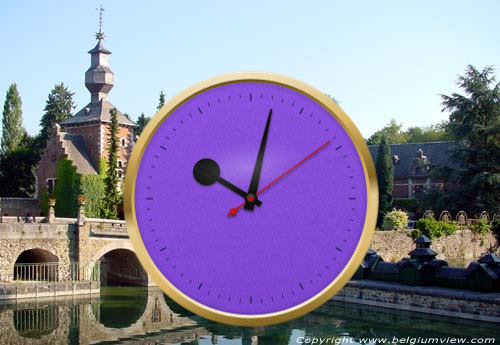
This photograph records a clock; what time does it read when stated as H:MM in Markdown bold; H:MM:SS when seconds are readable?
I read **10:02:09**
